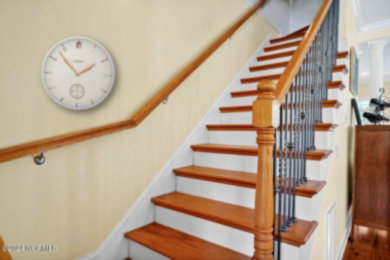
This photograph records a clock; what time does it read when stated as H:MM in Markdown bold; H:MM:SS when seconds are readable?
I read **1:53**
